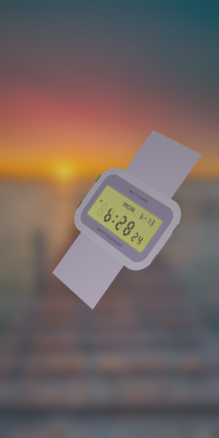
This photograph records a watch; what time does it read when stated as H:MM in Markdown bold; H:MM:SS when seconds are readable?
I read **6:28:24**
